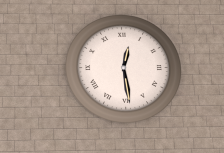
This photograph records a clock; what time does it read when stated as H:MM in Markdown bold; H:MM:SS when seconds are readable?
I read **12:29**
